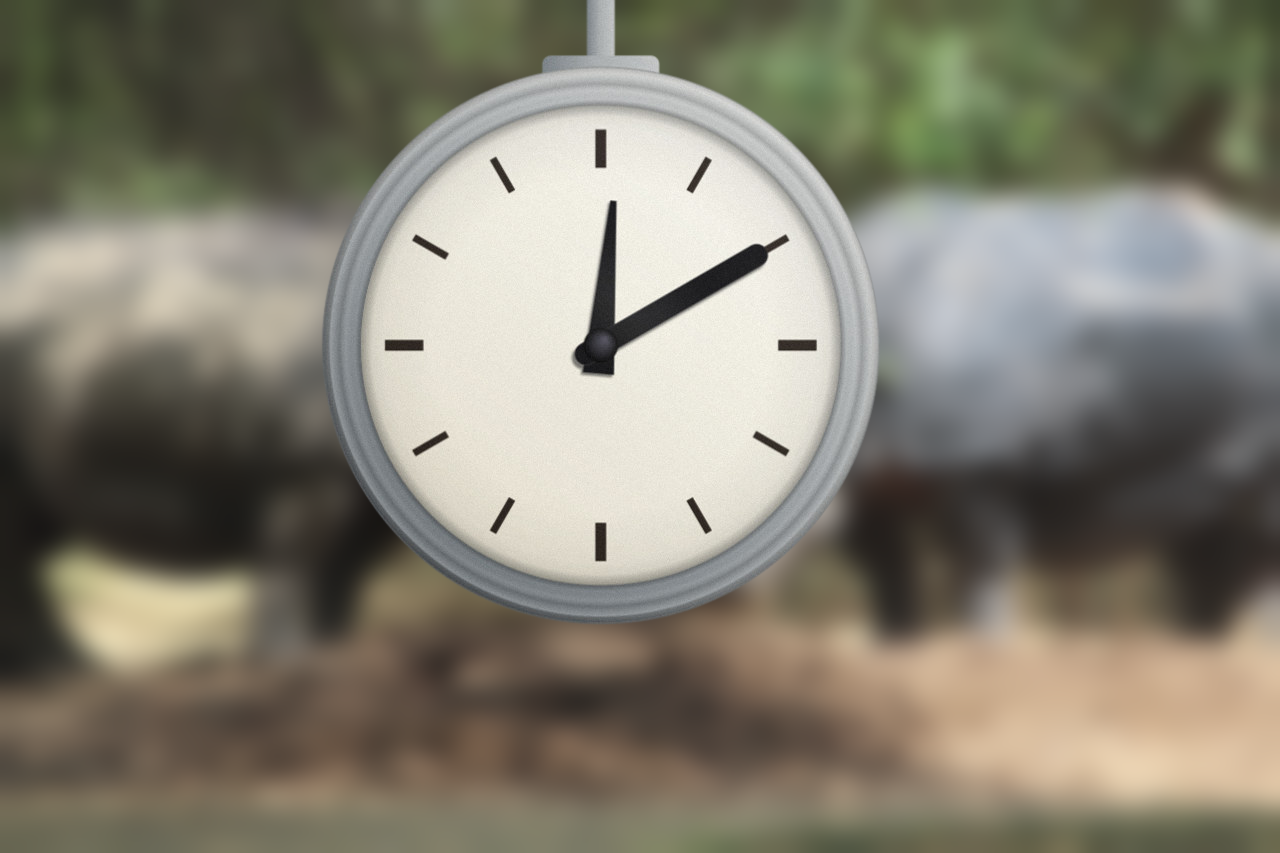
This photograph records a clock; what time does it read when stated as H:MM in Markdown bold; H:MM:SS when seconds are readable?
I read **12:10**
